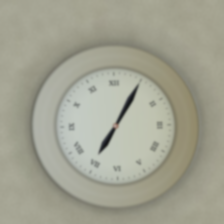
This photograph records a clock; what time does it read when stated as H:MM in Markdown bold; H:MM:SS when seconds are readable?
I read **7:05**
